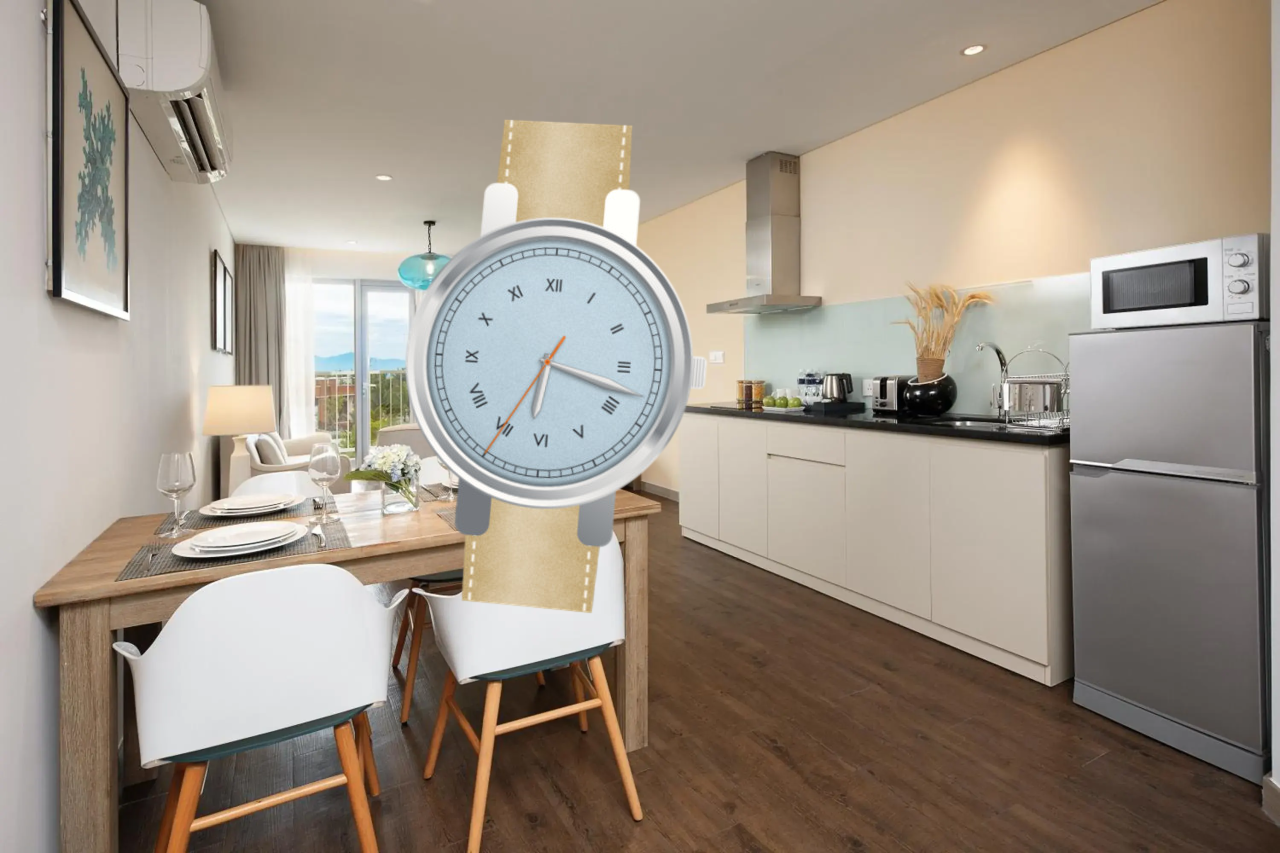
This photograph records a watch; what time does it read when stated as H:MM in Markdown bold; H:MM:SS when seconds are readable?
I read **6:17:35**
